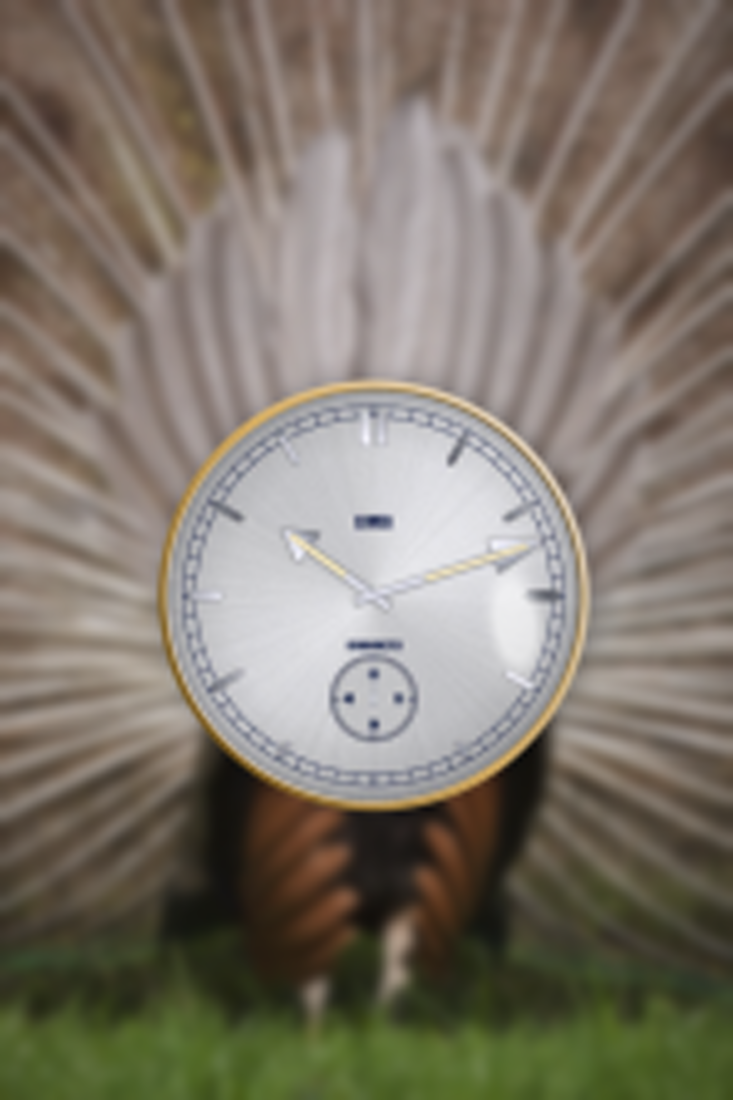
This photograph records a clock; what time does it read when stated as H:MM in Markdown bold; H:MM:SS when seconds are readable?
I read **10:12**
